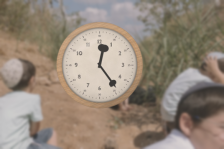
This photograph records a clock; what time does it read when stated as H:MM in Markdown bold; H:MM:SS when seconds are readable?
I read **12:24**
